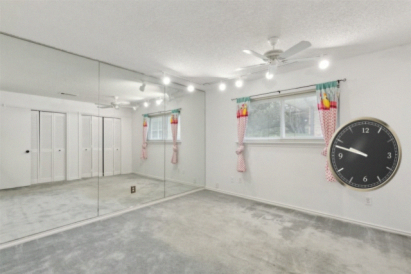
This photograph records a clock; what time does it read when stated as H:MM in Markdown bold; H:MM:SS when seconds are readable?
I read **9:48**
